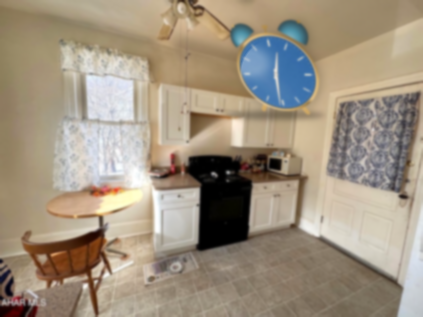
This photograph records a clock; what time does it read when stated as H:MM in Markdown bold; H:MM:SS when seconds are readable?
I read **12:31**
